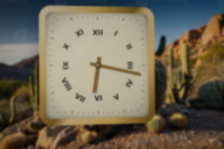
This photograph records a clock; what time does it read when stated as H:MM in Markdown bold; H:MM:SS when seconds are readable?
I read **6:17**
